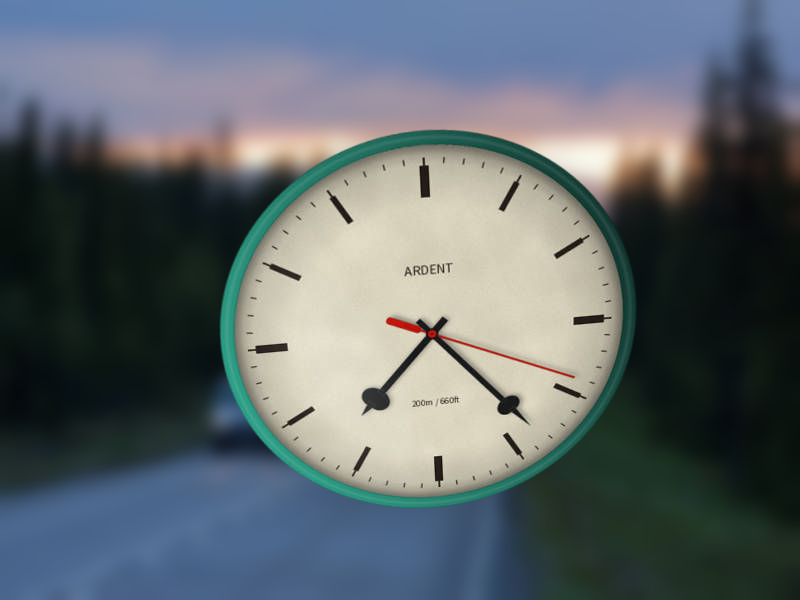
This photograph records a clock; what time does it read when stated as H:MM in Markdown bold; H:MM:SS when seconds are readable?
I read **7:23:19**
